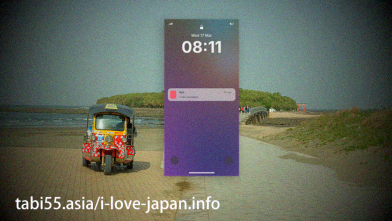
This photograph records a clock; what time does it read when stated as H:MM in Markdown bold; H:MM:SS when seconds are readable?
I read **8:11**
